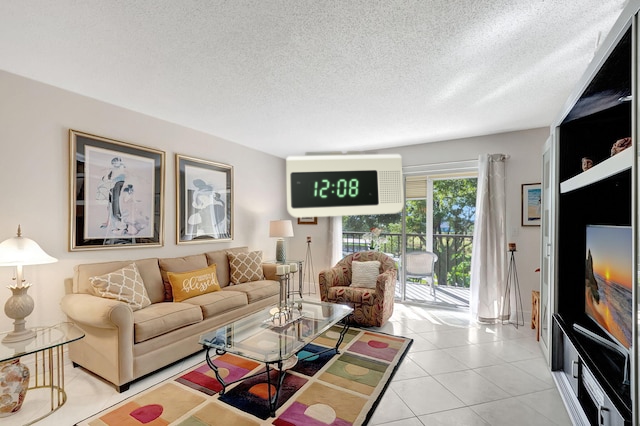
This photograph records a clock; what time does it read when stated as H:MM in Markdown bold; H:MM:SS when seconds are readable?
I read **12:08**
